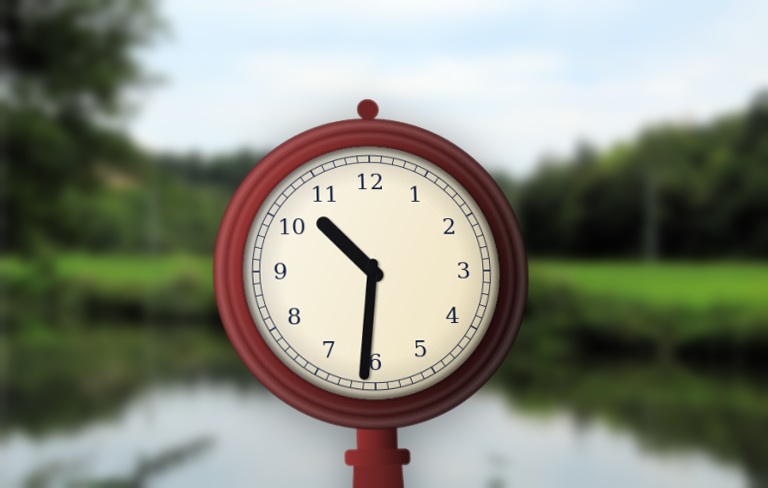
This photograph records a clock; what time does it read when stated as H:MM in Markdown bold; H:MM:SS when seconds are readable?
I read **10:31**
